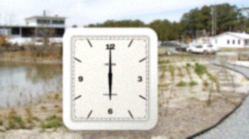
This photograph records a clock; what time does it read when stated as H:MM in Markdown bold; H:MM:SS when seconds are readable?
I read **6:00**
